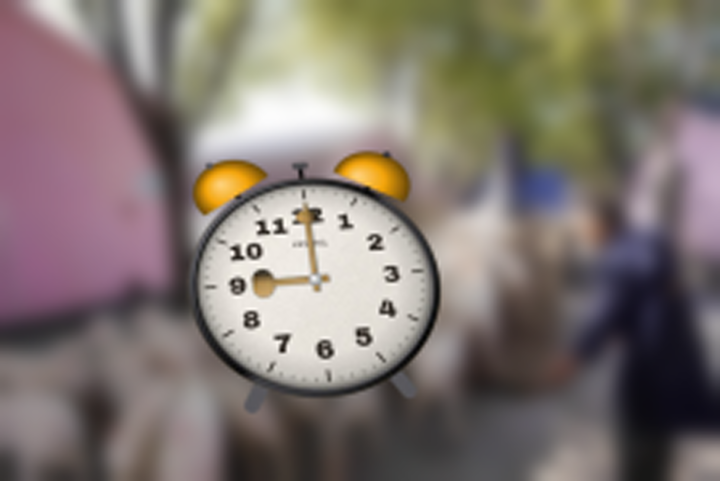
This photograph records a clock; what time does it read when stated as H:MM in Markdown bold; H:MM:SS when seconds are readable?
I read **9:00**
